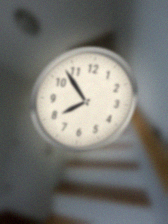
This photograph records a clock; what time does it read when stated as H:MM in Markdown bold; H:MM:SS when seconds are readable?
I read **7:53**
